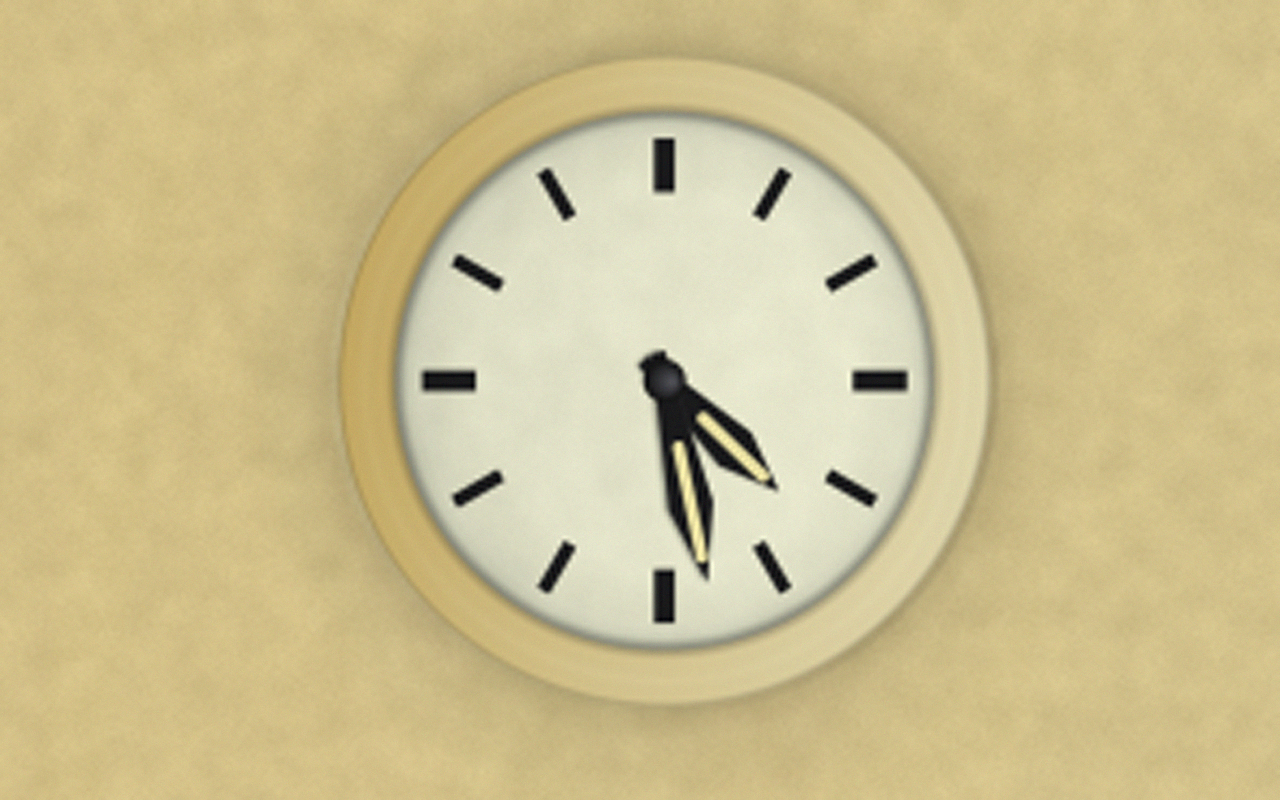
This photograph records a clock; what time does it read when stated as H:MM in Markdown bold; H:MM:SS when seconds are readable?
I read **4:28**
